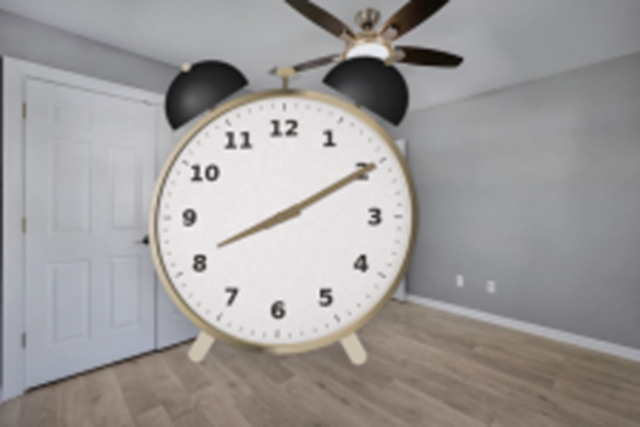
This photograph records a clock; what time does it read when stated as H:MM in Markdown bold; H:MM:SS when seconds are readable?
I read **8:10**
